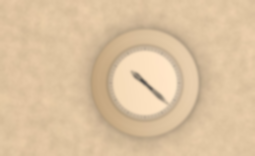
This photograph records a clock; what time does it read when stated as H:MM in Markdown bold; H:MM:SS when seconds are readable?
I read **10:22**
